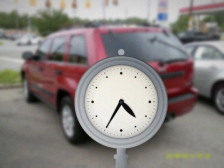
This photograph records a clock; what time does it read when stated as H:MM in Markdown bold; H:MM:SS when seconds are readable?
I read **4:35**
